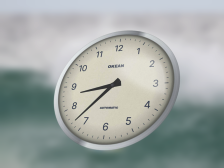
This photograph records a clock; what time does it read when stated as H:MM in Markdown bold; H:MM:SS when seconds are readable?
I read **8:37**
